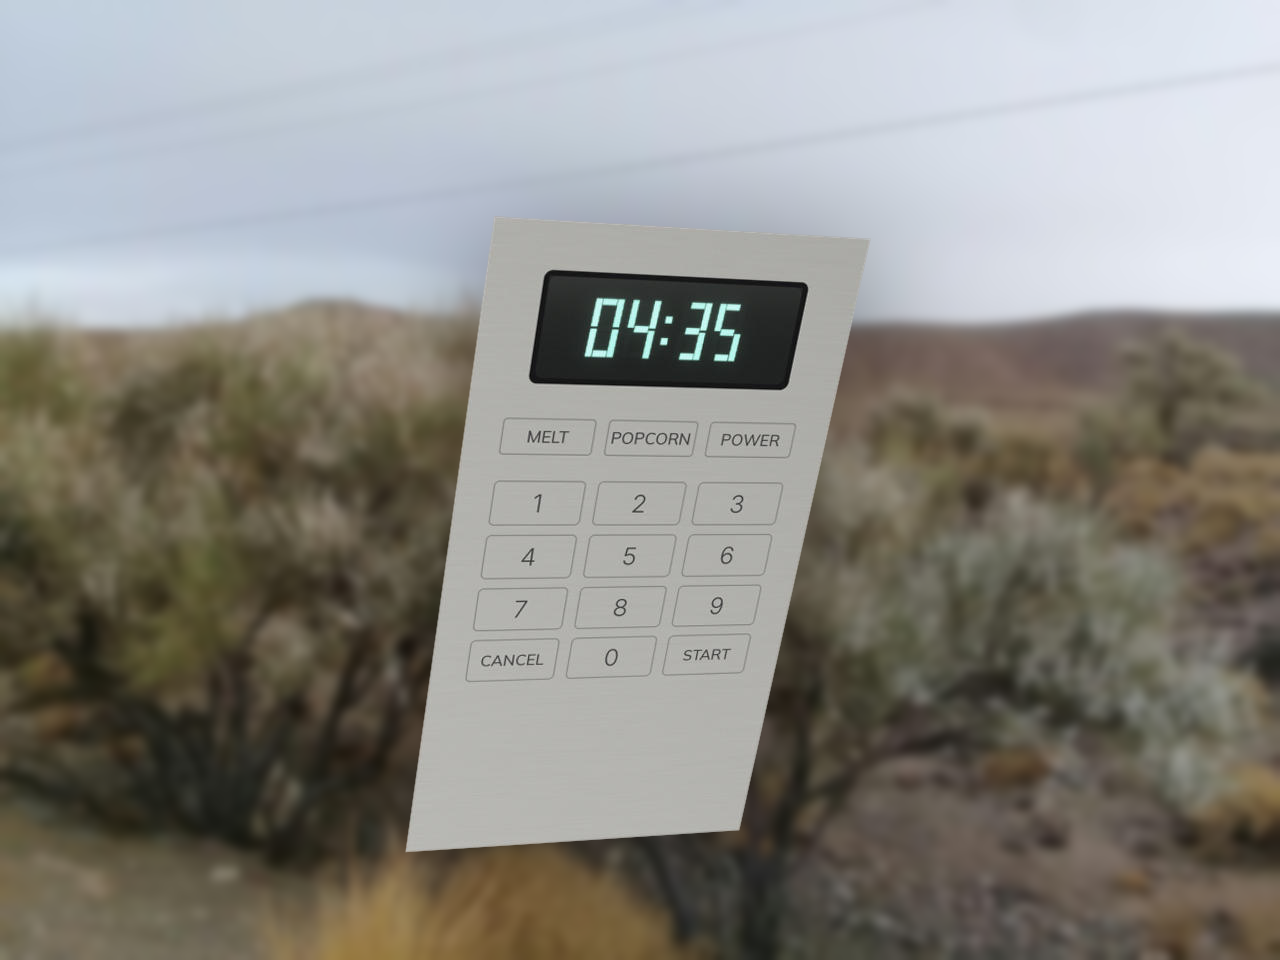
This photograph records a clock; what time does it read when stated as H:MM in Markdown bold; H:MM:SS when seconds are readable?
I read **4:35**
